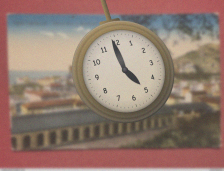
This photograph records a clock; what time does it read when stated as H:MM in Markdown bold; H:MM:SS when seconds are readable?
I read **4:59**
